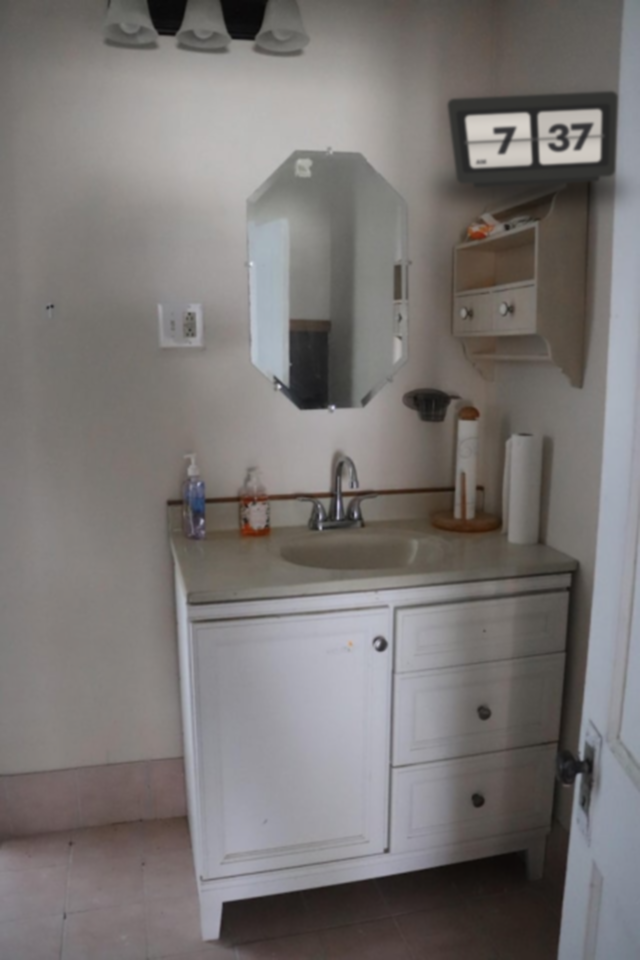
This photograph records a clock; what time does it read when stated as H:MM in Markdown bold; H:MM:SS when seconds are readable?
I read **7:37**
